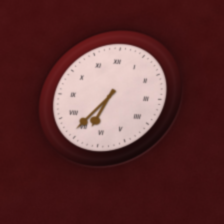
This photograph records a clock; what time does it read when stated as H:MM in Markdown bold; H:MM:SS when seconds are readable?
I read **6:36**
